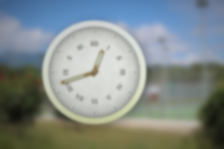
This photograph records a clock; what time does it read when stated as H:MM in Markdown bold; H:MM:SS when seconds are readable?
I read **12:42**
